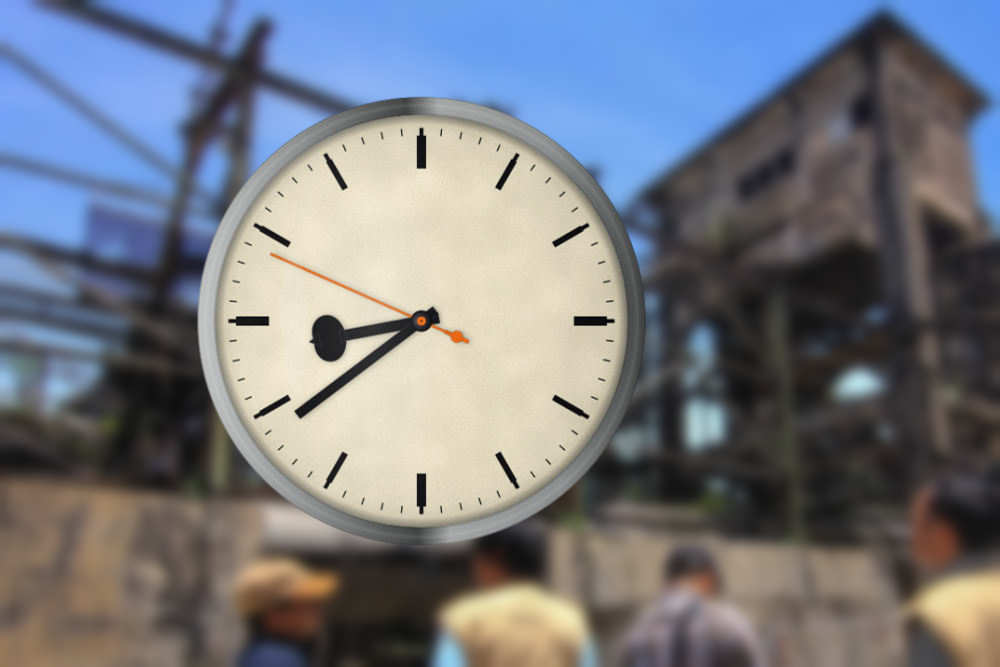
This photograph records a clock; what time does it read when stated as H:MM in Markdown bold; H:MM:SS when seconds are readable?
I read **8:38:49**
